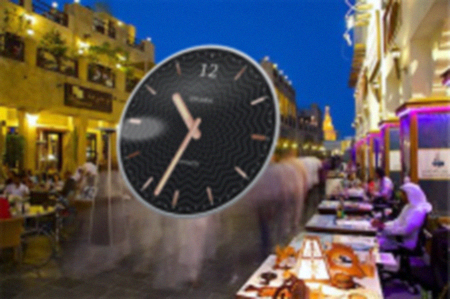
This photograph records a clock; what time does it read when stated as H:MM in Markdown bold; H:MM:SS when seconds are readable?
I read **10:33**
